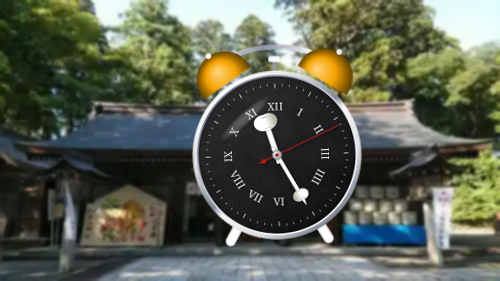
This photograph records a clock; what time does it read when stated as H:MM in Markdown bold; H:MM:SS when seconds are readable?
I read **11:25:11**
